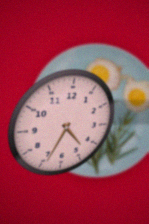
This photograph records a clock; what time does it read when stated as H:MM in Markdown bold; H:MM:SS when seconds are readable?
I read **4:34**
